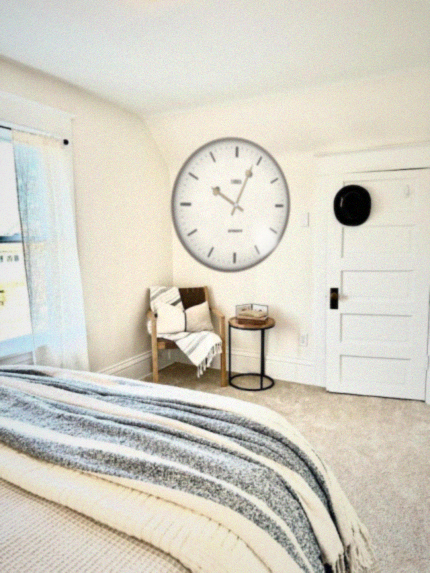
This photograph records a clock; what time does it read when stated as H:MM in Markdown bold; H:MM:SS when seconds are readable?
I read **10:04**
